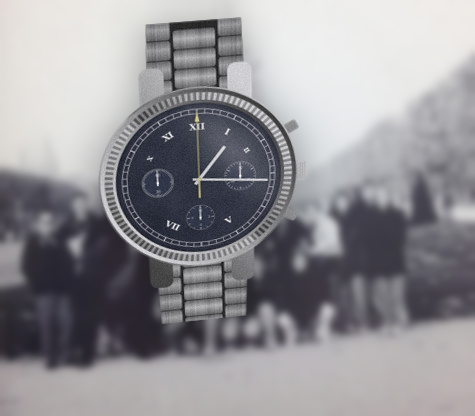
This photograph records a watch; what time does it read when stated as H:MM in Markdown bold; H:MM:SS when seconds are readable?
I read **1:16**
